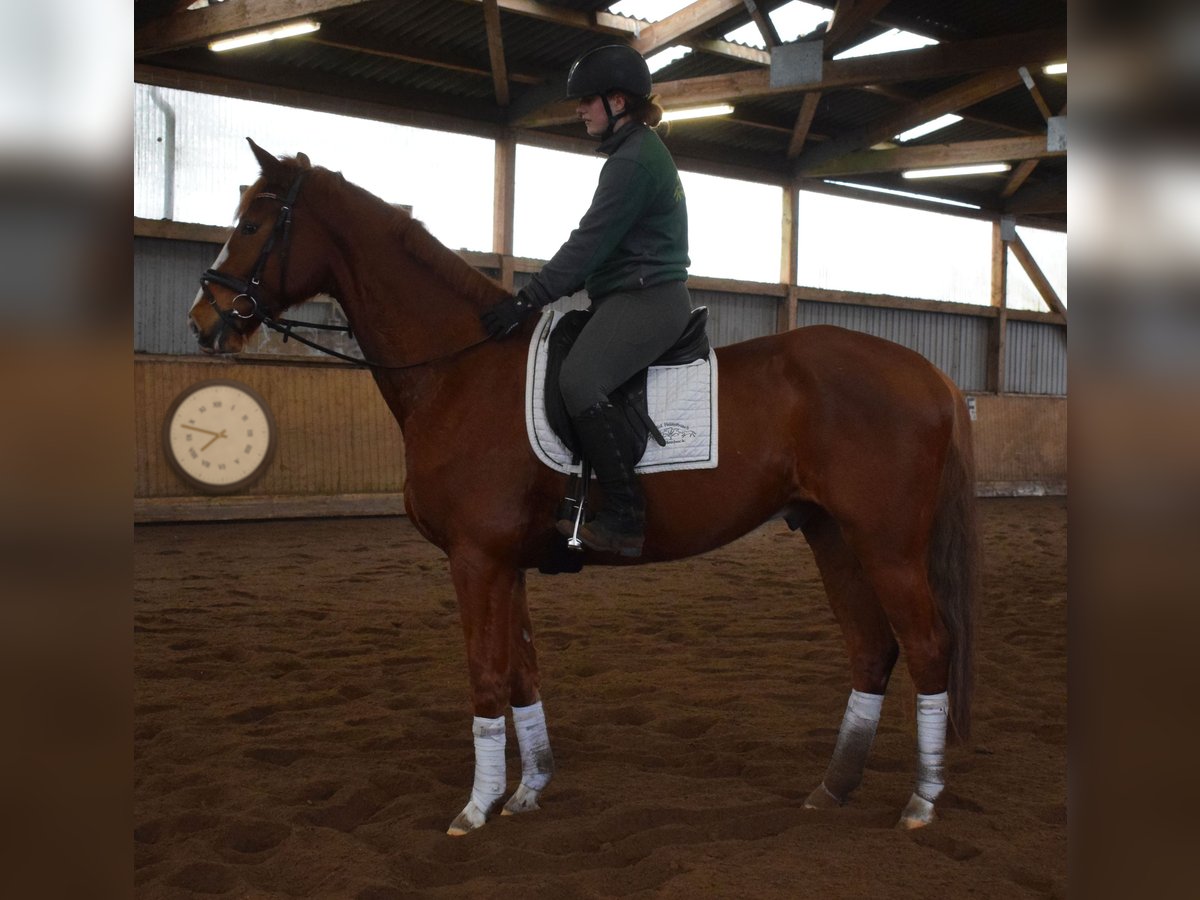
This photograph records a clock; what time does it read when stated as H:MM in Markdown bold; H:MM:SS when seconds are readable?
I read **7:48**
